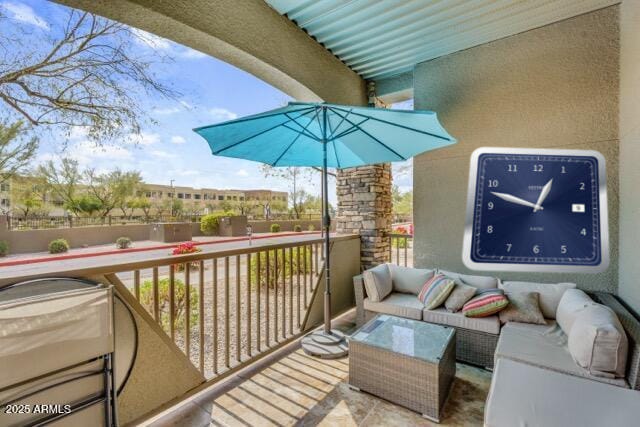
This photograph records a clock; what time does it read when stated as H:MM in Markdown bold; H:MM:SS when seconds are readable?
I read **12:48**
